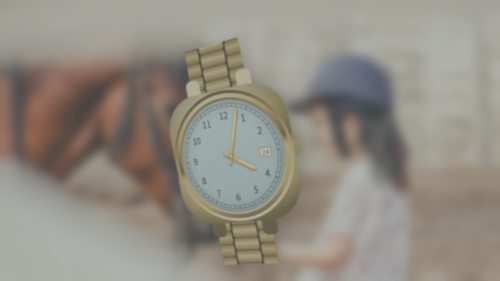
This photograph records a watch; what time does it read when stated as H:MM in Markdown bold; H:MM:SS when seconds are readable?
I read **4:03**
